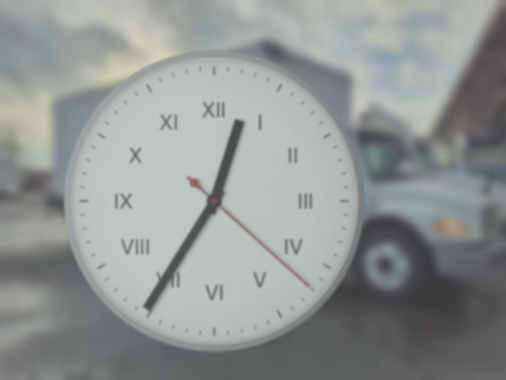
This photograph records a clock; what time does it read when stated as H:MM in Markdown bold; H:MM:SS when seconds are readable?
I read **12:35:22**
